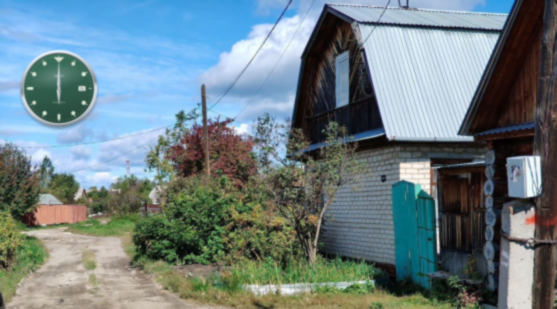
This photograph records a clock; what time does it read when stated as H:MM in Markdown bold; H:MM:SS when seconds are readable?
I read **6:00**
